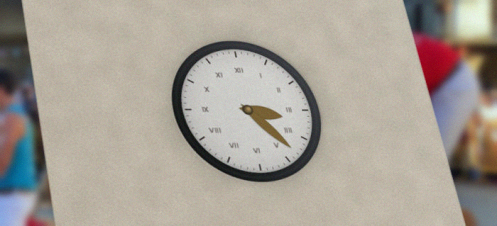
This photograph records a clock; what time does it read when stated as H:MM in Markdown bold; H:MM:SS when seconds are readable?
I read **3:23**
